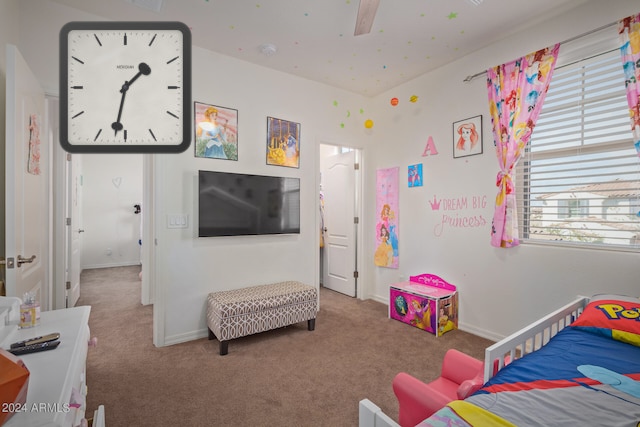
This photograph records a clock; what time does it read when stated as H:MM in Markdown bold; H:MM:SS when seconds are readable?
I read **1:32**
